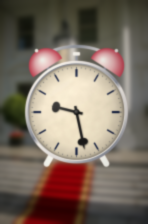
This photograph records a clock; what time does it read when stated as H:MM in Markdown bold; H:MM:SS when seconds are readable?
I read **9:28**
